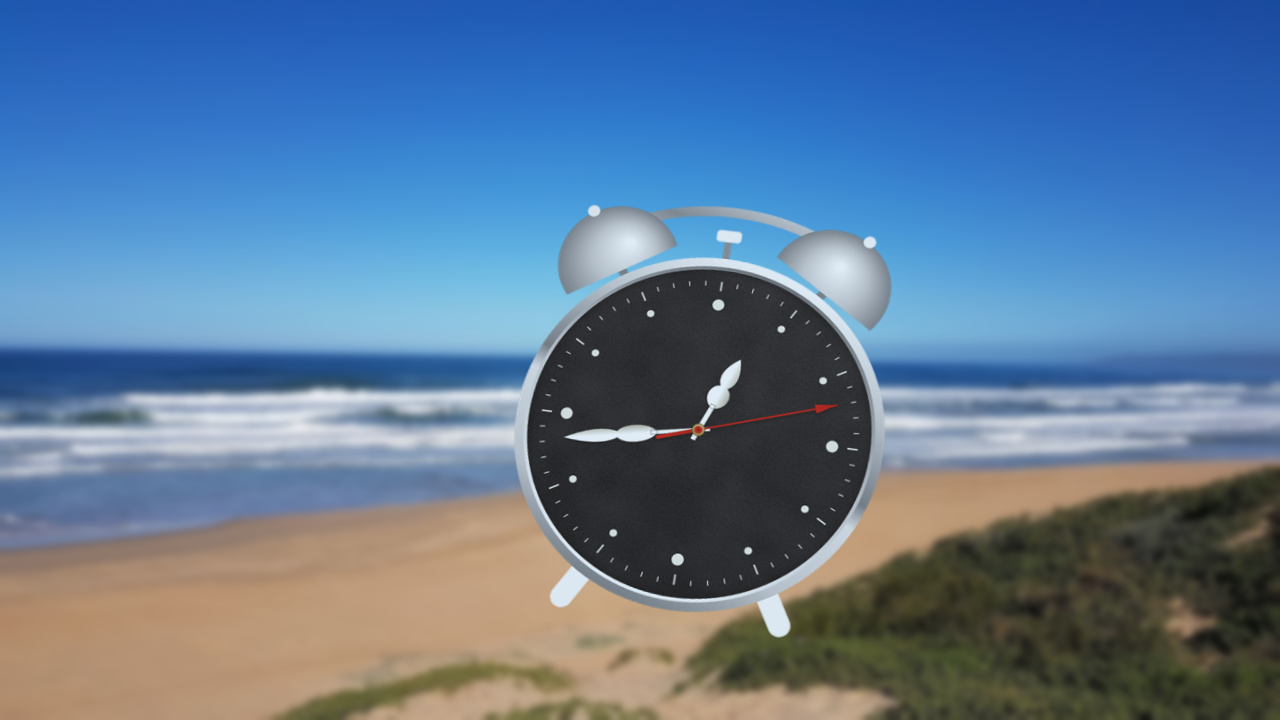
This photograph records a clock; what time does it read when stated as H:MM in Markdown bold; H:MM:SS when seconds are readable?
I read **12:43:12**
